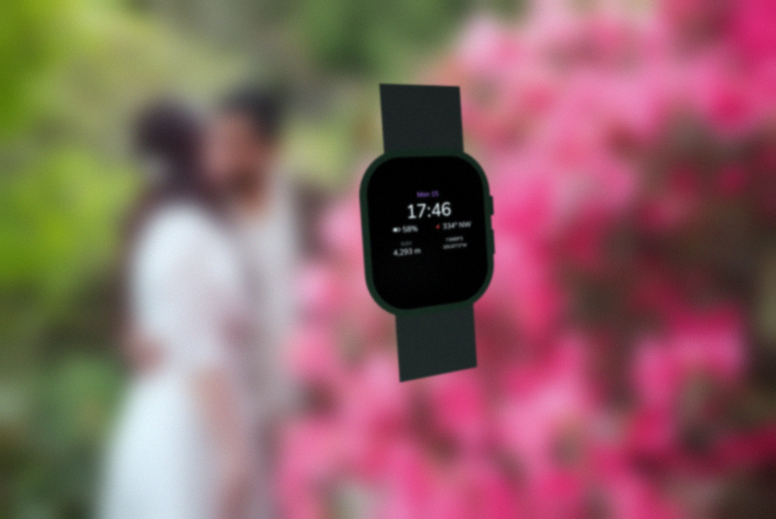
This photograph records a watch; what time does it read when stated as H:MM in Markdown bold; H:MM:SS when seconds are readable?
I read **17:46**
